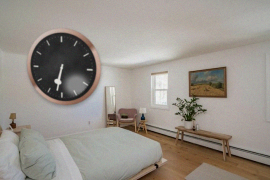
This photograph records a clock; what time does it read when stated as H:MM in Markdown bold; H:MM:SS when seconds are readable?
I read **6:32**
